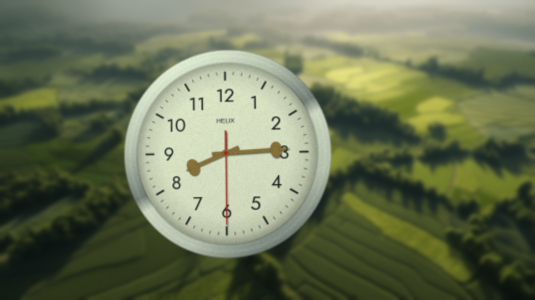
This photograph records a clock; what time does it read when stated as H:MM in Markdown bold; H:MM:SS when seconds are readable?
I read **8:14:30**
